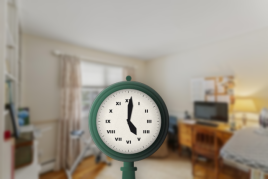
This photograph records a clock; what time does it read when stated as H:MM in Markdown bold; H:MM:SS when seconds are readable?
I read **5:01**
